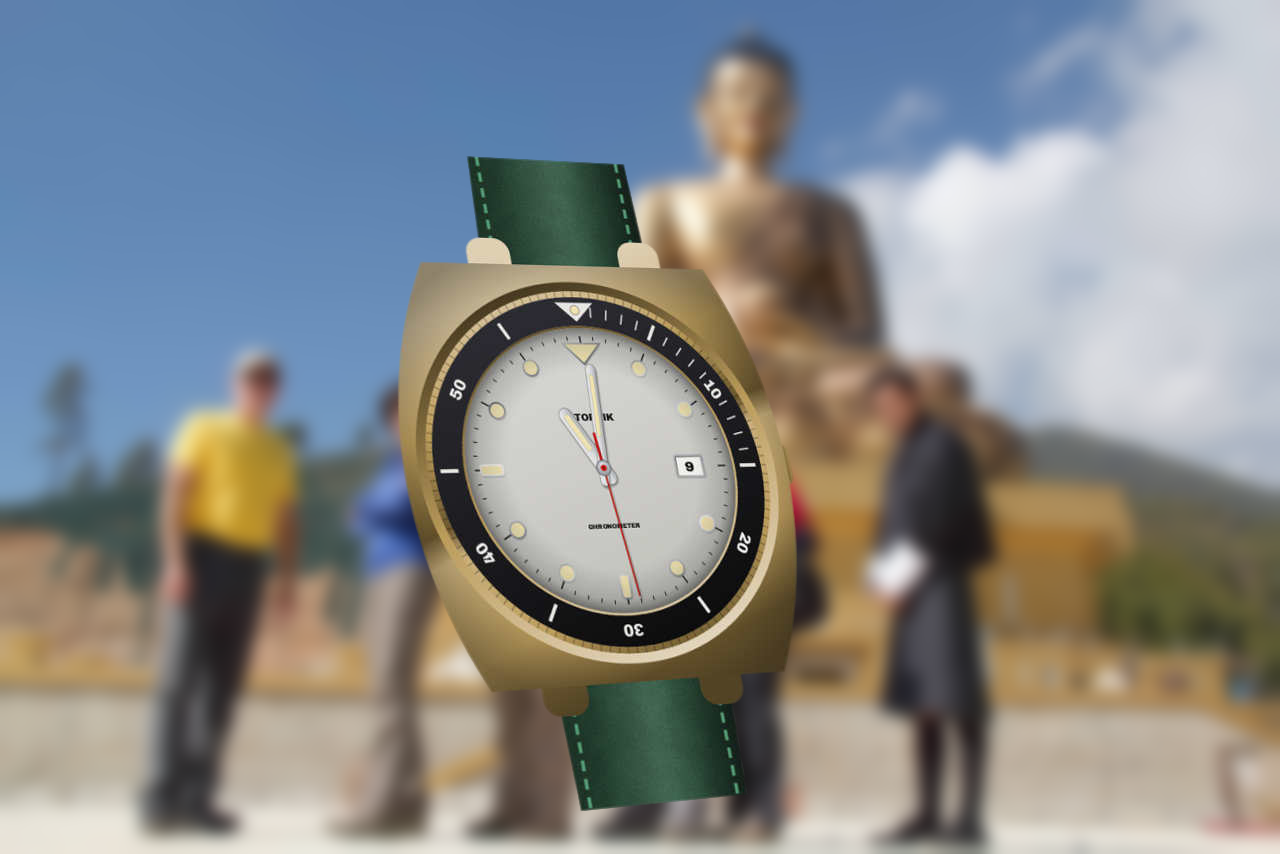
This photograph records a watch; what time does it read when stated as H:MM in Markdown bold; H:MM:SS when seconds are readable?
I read **11:00:29**
